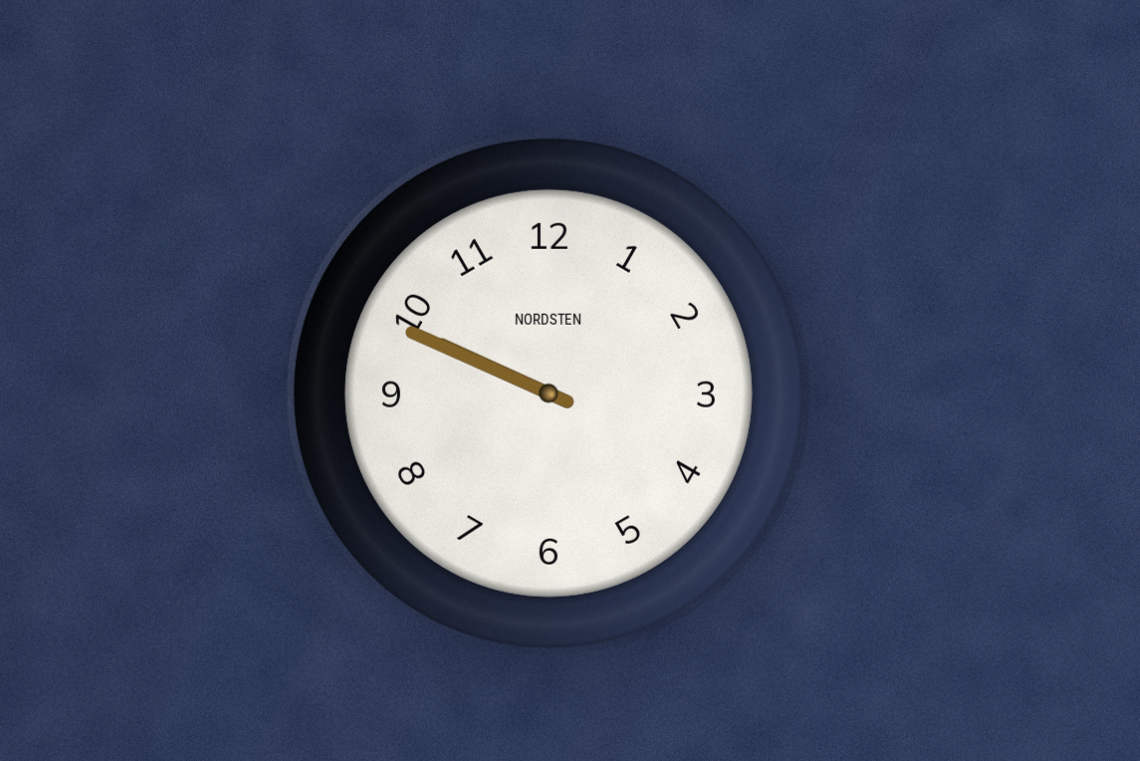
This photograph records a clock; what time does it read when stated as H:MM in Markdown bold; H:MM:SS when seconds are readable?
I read **9:49**
